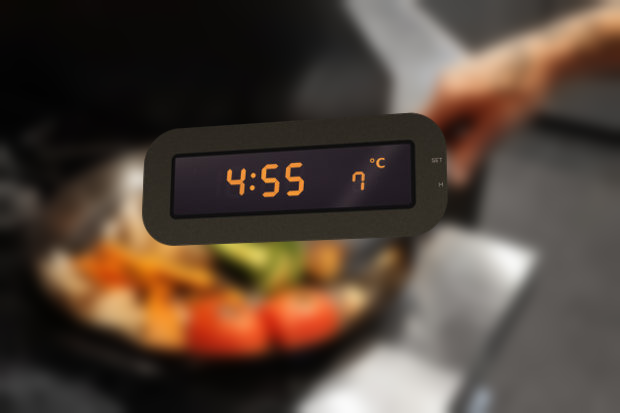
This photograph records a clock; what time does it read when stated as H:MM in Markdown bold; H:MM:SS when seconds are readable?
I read **4:55**
